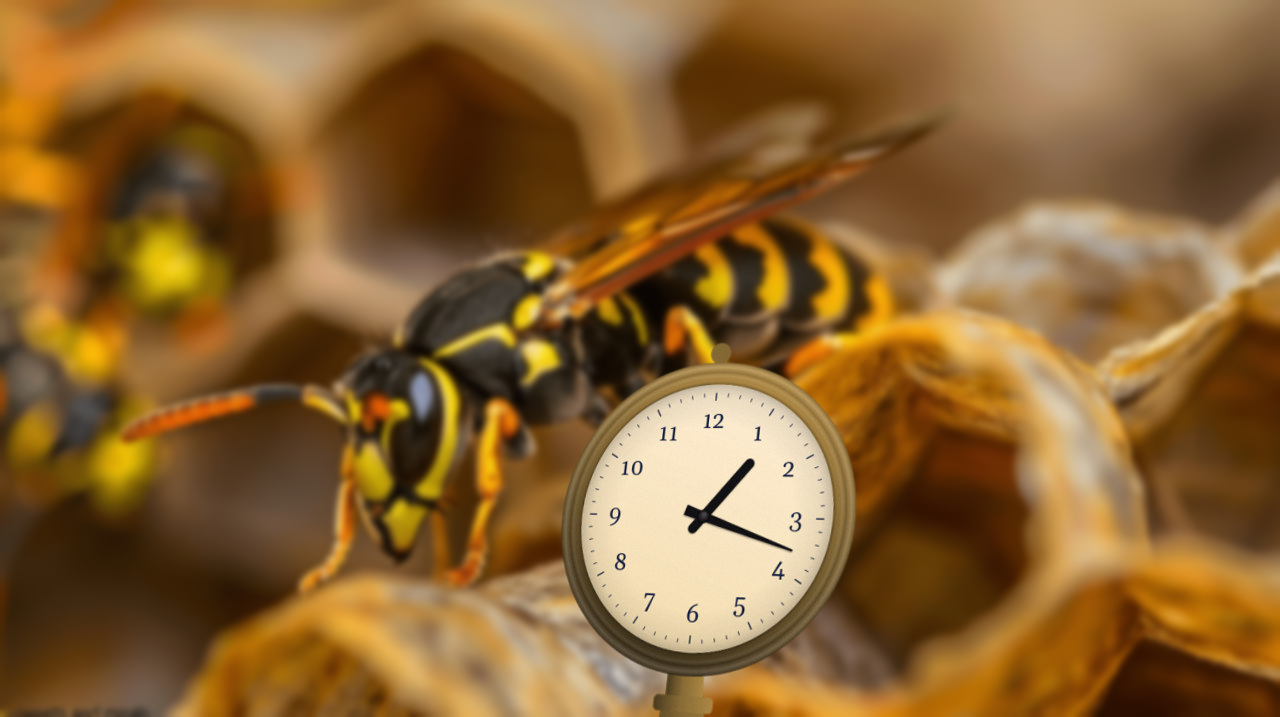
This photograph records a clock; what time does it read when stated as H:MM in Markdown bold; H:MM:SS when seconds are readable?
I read **1:18**
